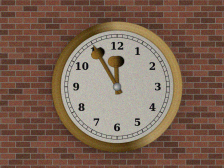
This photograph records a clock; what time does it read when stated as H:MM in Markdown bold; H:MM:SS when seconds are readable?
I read **11:55**
